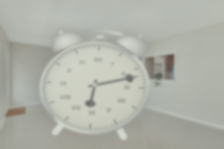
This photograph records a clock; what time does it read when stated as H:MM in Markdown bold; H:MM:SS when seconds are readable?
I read **6:12**
